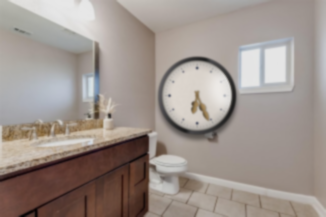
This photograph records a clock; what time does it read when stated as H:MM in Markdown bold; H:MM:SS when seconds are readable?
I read **6:26**
